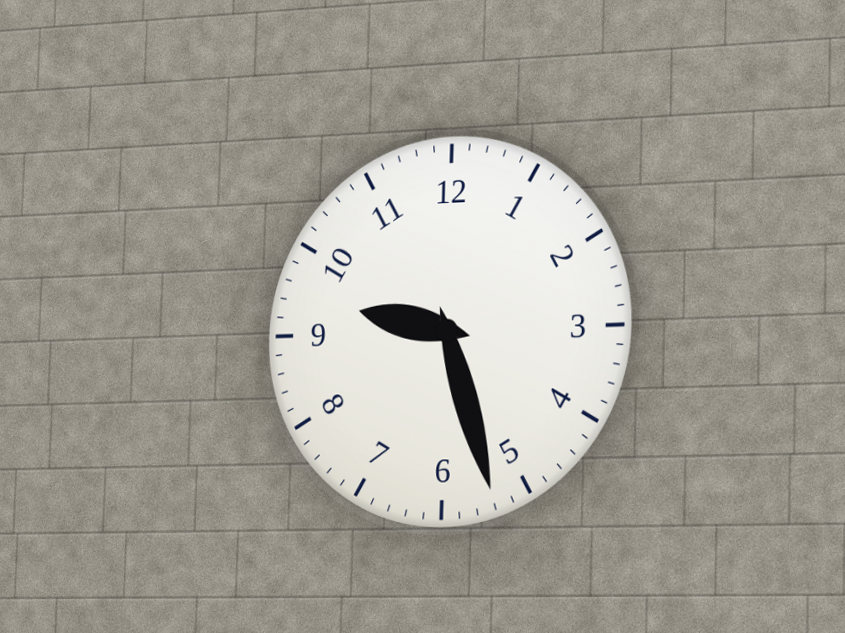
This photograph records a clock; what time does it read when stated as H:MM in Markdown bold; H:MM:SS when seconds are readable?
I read **9:27**
